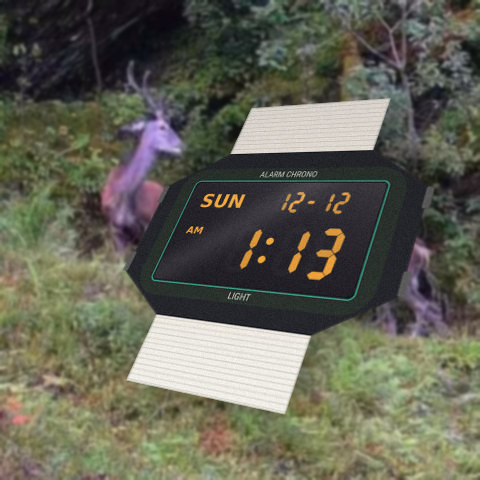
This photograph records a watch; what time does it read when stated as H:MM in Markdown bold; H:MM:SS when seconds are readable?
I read **1:13**
